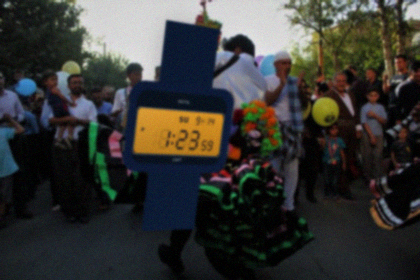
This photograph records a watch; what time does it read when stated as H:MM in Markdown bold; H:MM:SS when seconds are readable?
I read **1:23**
